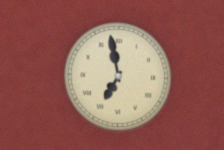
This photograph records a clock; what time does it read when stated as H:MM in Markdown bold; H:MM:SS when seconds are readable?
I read **6:58**
